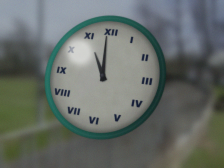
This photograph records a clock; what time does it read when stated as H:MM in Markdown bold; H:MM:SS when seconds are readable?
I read **10:59**
